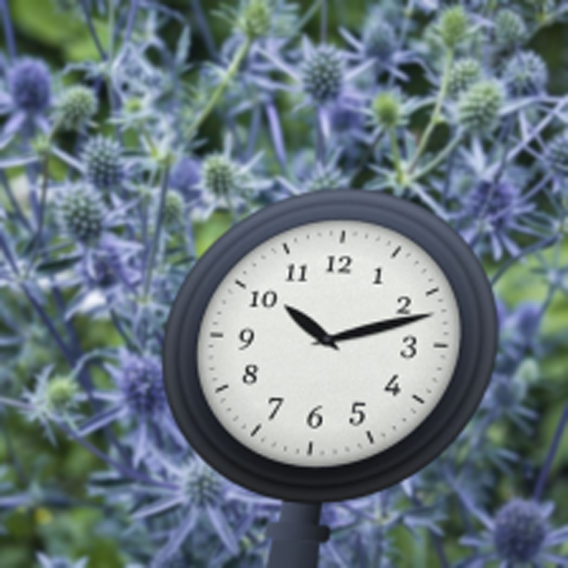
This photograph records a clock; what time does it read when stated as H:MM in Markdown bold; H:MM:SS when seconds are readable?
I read **10:12**
